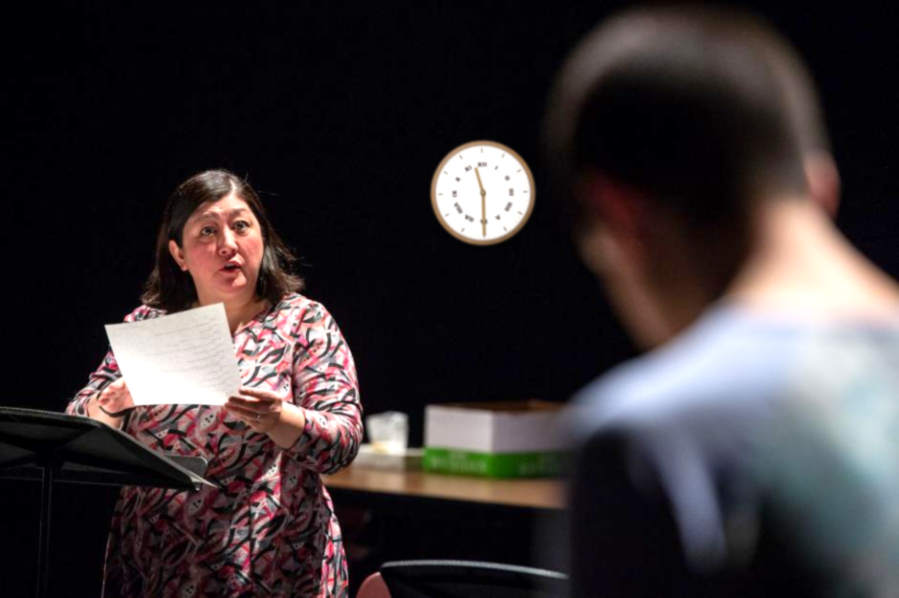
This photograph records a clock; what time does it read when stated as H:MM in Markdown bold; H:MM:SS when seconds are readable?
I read **11:30**
